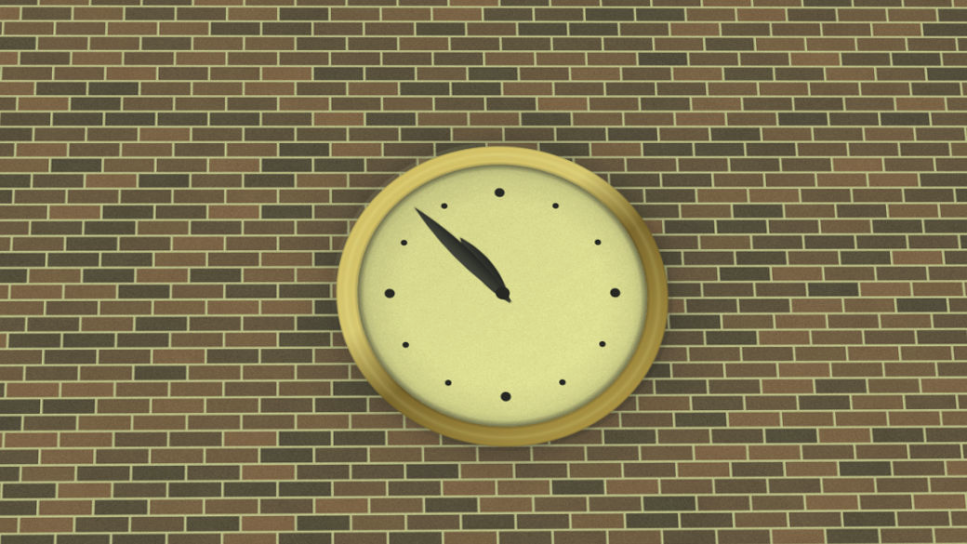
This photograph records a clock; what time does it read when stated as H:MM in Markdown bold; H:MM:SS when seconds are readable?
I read **10:53**
